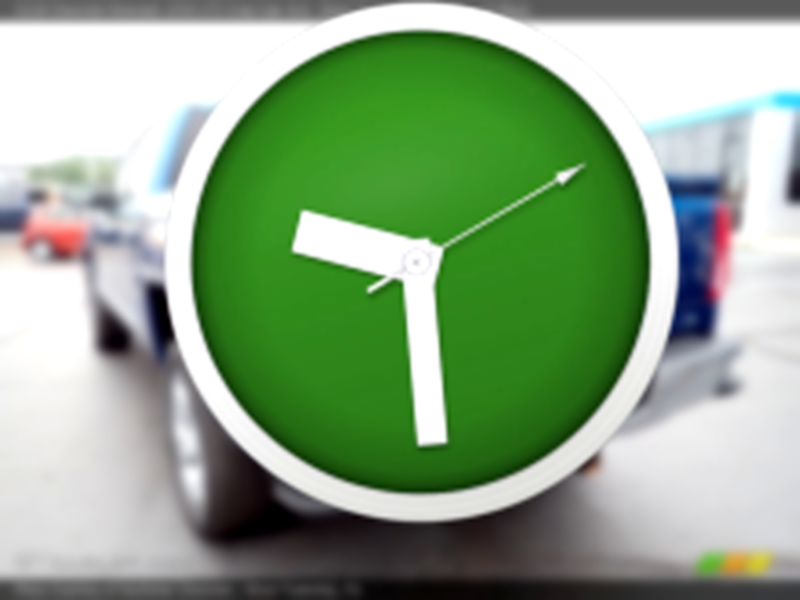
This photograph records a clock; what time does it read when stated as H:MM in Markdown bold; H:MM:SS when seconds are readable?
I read **9:29:10**
